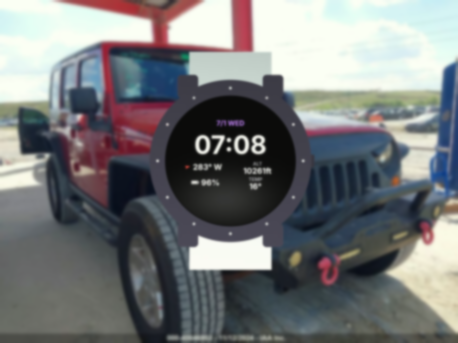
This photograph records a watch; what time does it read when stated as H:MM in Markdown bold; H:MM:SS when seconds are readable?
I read **7:08**
